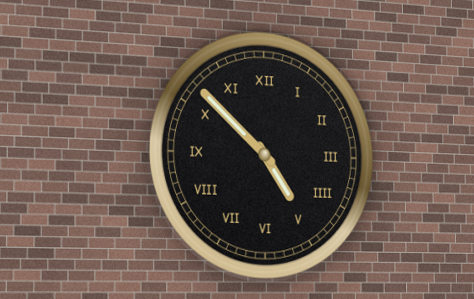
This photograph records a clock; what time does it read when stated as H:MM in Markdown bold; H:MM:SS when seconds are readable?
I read **4:52**
